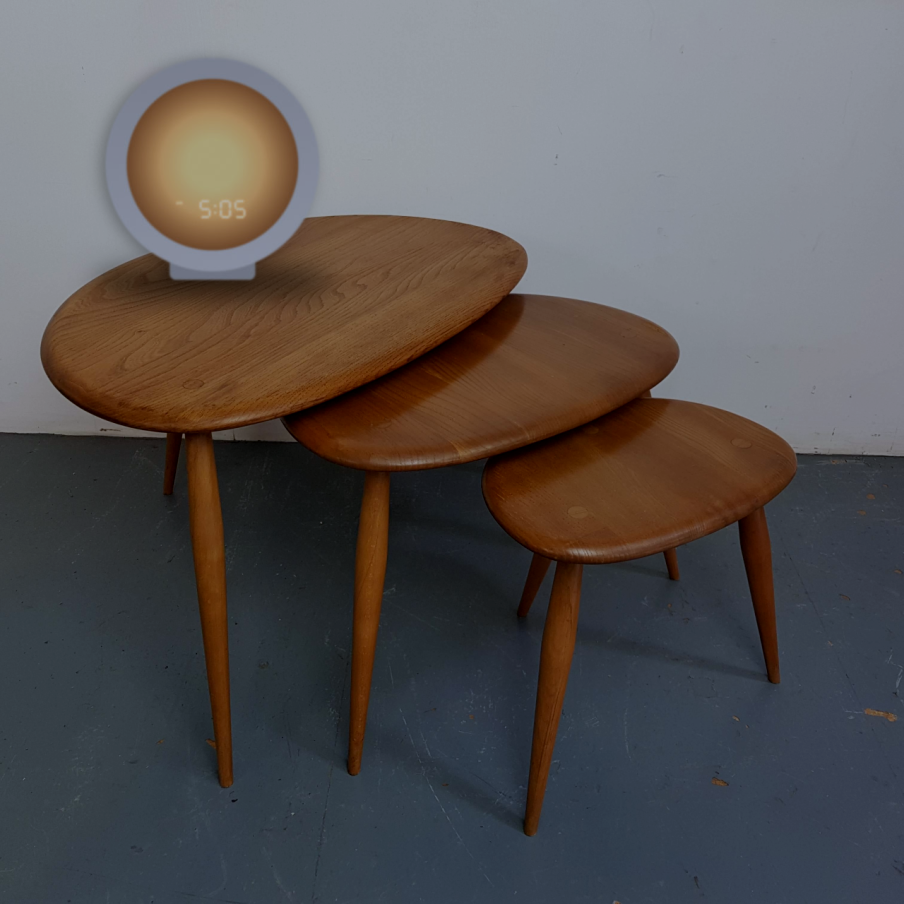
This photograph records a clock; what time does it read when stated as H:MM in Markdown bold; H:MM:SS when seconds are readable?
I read **5:05**
